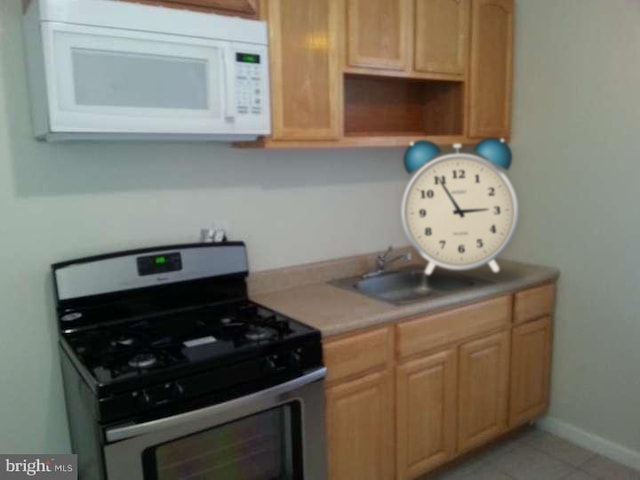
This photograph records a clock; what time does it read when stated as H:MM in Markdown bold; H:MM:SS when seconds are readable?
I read **2:55**
